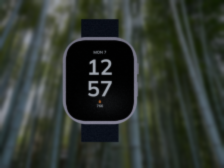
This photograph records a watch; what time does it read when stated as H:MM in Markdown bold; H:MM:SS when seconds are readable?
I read **12:57**
